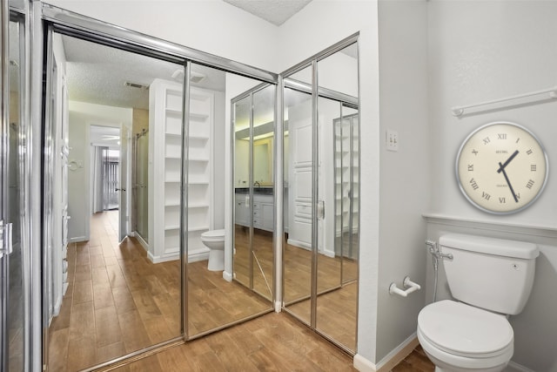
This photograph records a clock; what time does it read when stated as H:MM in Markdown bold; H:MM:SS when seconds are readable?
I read **1:26**
